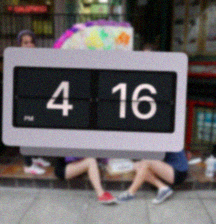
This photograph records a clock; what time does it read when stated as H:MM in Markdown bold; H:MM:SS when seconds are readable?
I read **4:16**
